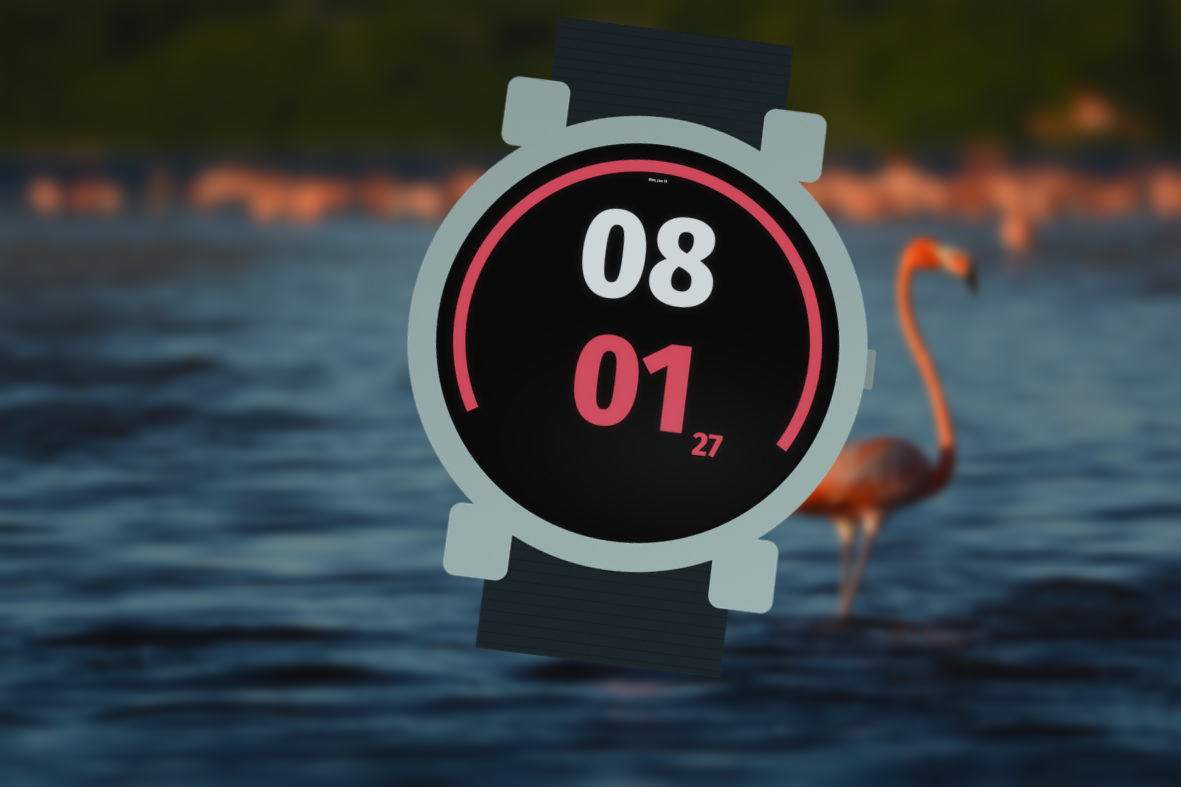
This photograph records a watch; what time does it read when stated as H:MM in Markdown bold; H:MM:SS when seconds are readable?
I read **8:01:27**
